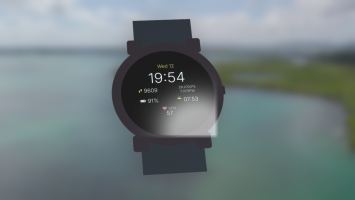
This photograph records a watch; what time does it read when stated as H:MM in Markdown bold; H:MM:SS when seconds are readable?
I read **19:54**
